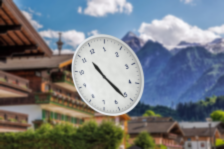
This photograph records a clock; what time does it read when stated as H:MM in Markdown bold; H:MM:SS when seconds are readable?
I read **11:26**
